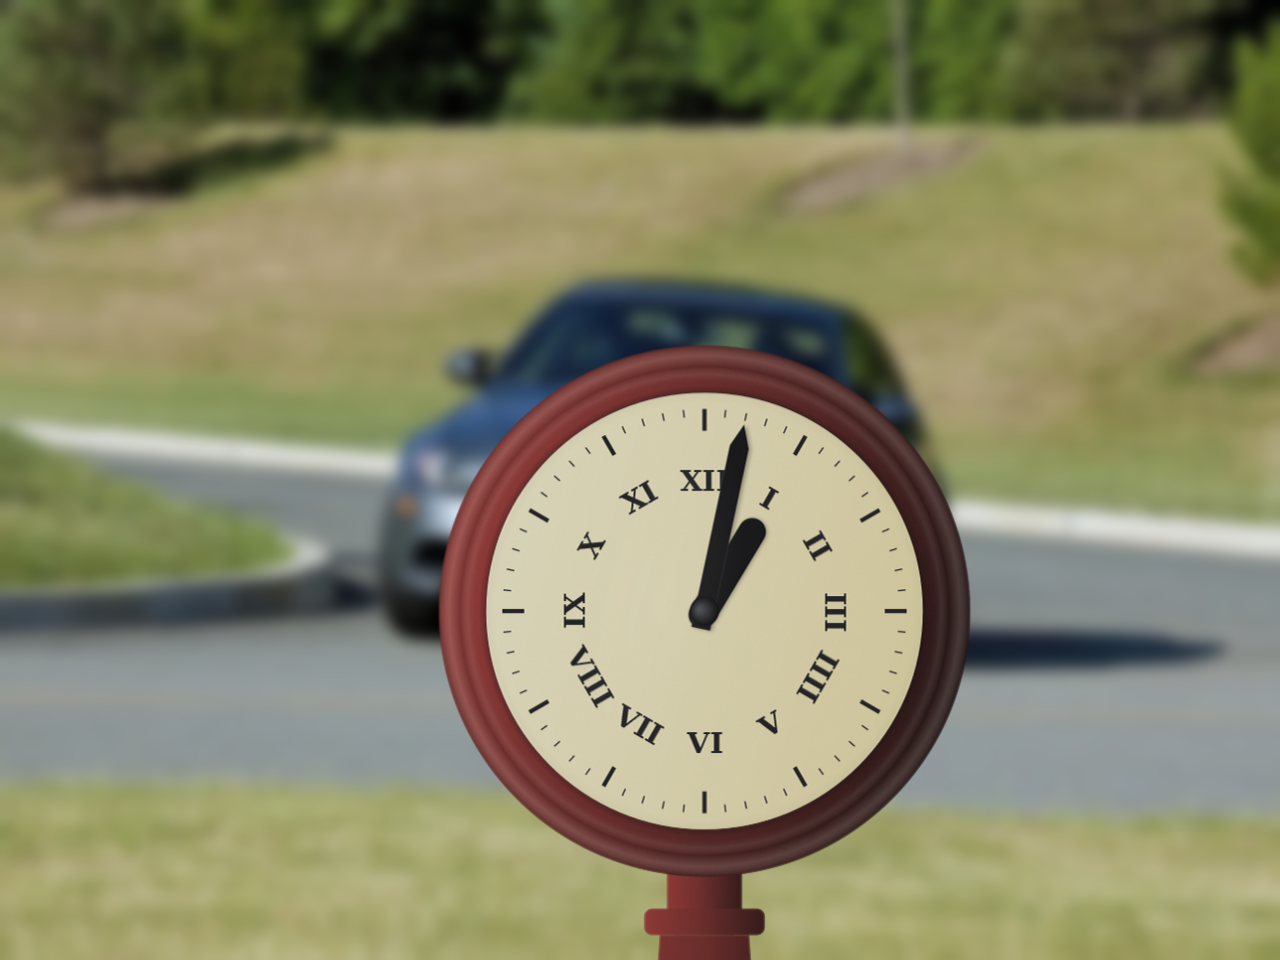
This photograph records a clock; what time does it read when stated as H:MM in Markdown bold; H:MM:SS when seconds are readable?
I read **1:02**
